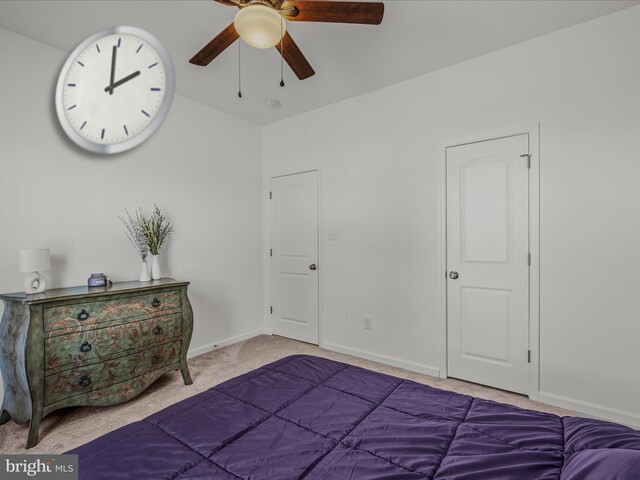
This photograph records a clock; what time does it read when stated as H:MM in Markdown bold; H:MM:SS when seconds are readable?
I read **1:59**
